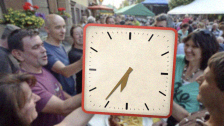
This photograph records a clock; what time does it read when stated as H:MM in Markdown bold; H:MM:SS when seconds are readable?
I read **6:36**
